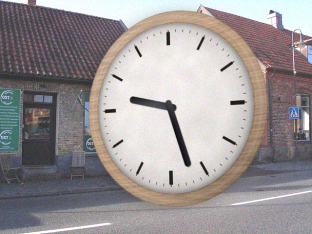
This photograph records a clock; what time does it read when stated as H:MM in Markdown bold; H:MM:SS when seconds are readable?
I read **9:27**
